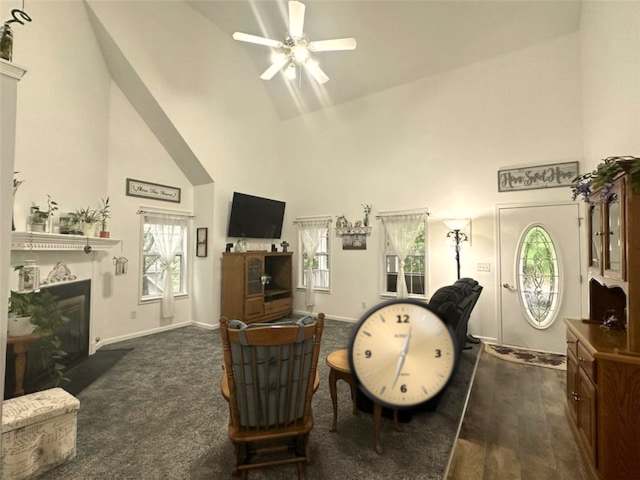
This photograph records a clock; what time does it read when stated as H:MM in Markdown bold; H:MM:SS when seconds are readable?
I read **12:33**
